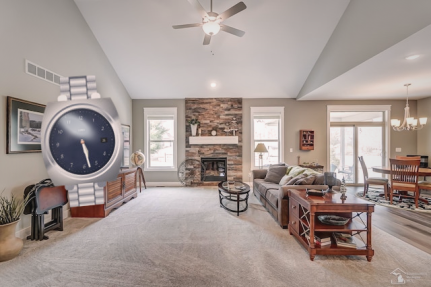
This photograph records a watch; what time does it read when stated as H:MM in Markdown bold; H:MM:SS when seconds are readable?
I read **5:28**
